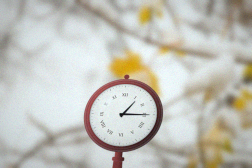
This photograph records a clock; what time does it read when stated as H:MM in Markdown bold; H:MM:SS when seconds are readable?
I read **1:15**
